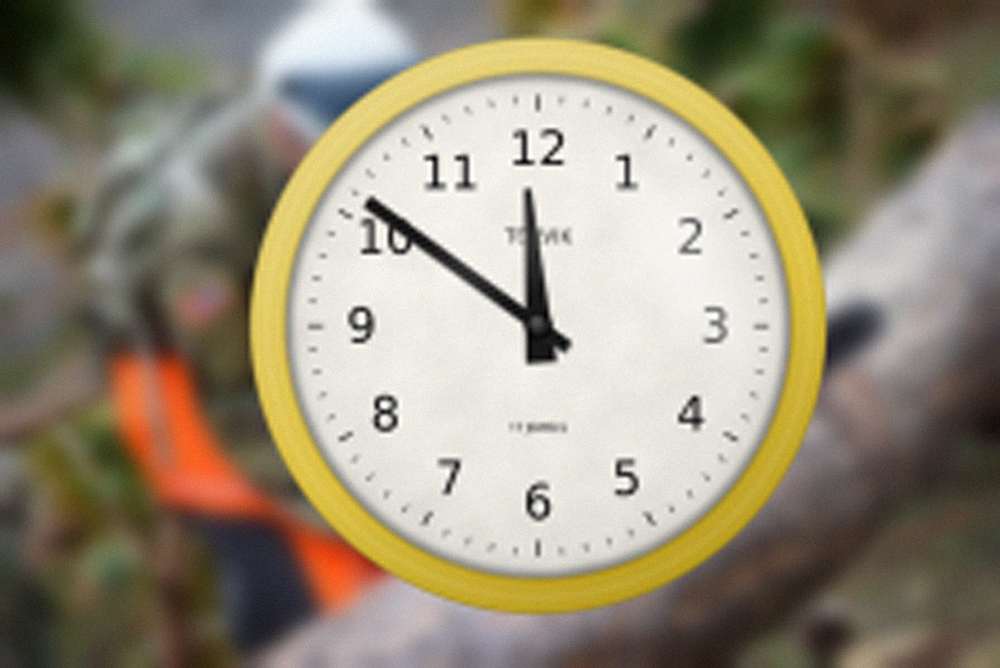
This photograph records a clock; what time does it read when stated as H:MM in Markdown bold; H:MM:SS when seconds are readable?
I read **11:51**
